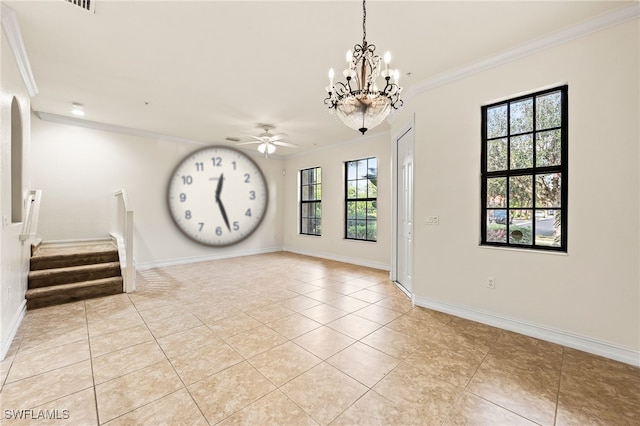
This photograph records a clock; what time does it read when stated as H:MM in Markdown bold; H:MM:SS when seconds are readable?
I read **12:27**
